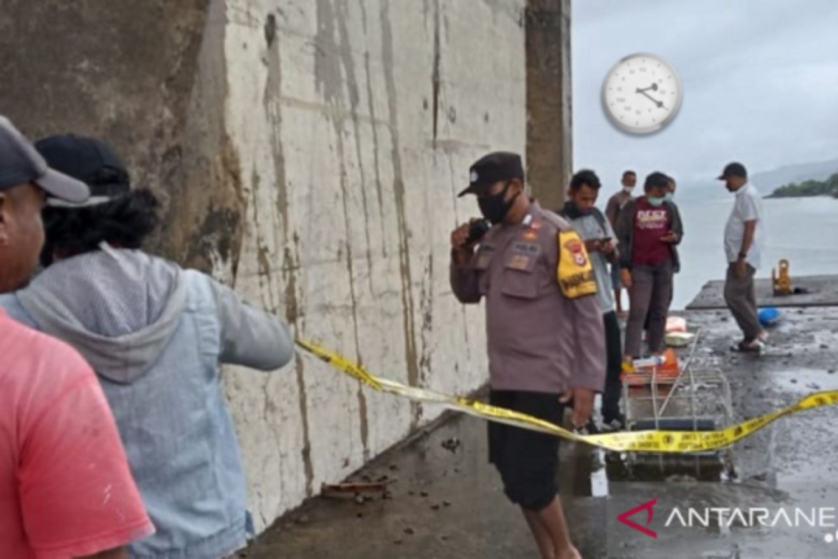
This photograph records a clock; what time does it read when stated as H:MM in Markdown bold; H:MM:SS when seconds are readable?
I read **2:20**
